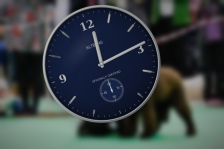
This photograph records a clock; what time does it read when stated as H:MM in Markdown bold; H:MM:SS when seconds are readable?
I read **12:14**
